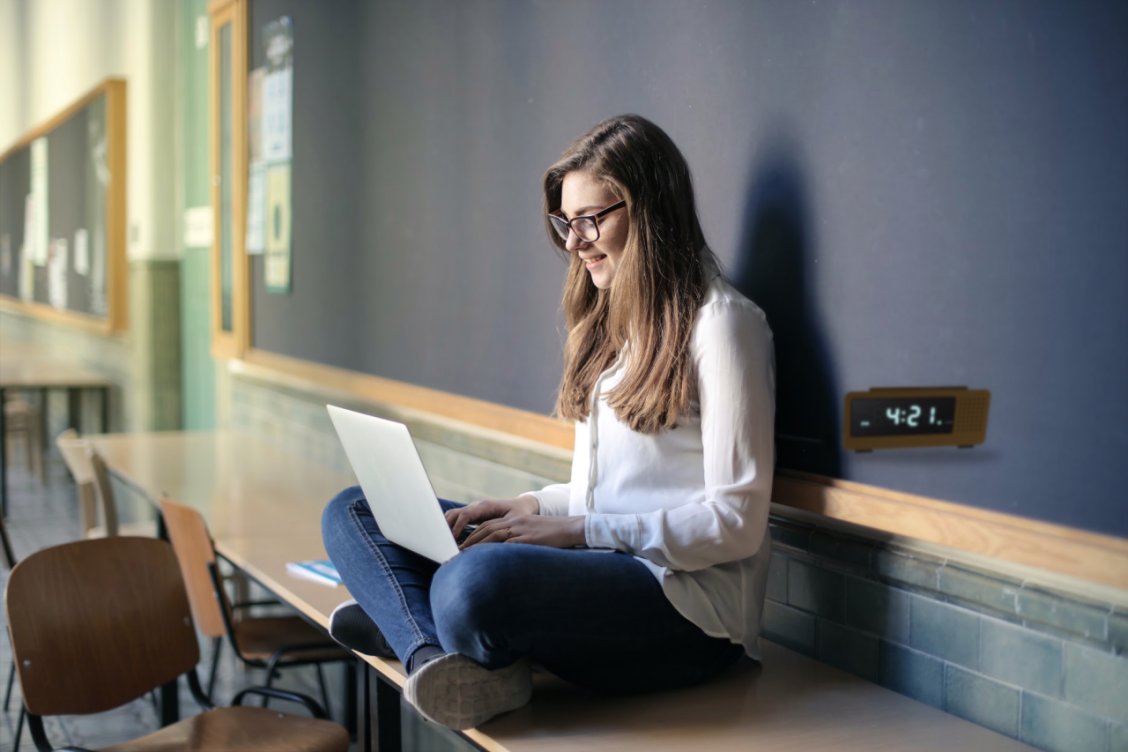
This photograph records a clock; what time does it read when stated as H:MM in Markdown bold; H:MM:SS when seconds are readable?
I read **4:21**
